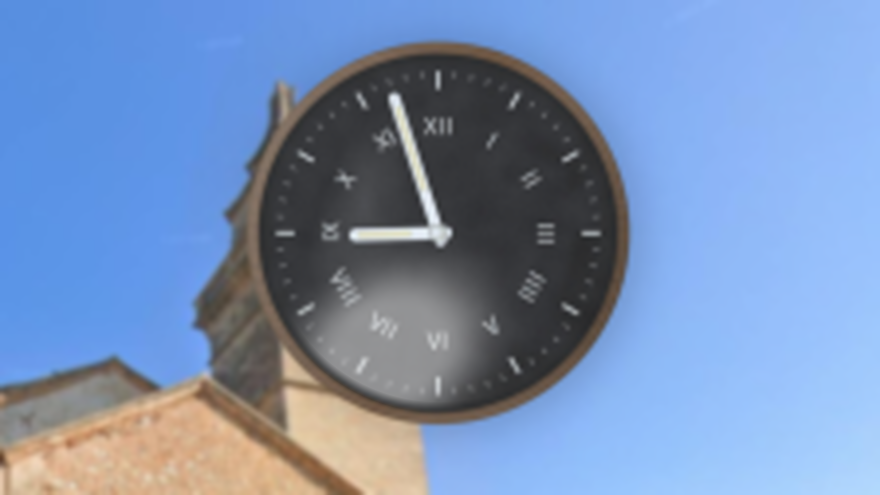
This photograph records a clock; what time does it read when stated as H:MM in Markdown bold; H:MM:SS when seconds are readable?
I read **8:57**
